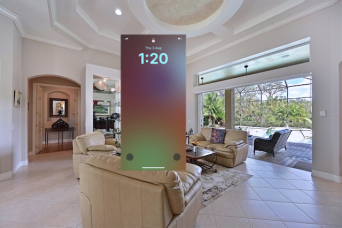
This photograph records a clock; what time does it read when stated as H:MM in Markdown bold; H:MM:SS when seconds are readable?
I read **1:20**
